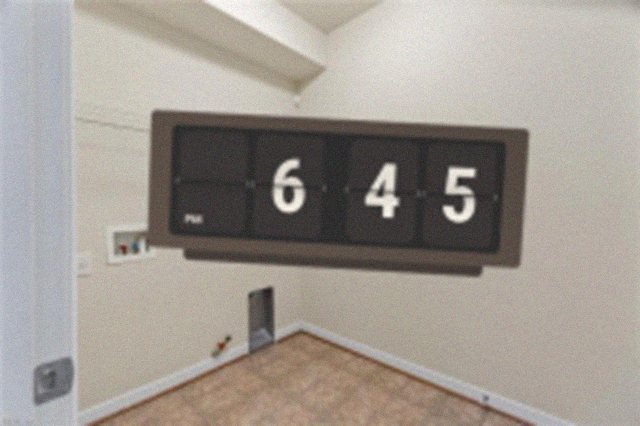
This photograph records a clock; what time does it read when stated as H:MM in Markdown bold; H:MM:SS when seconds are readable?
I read **6:45**
